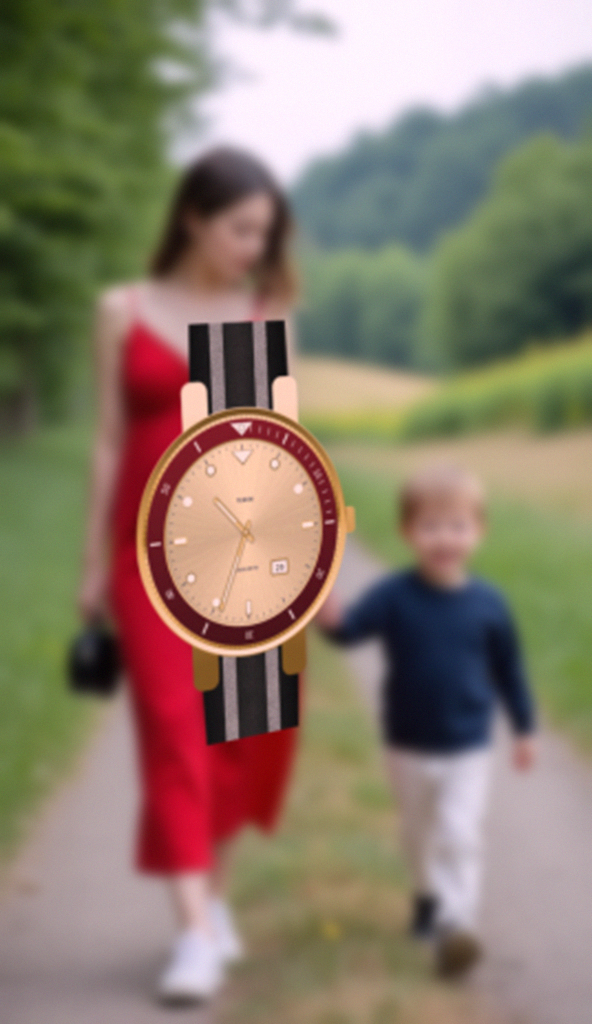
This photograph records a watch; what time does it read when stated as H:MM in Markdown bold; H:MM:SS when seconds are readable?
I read **10:34**
